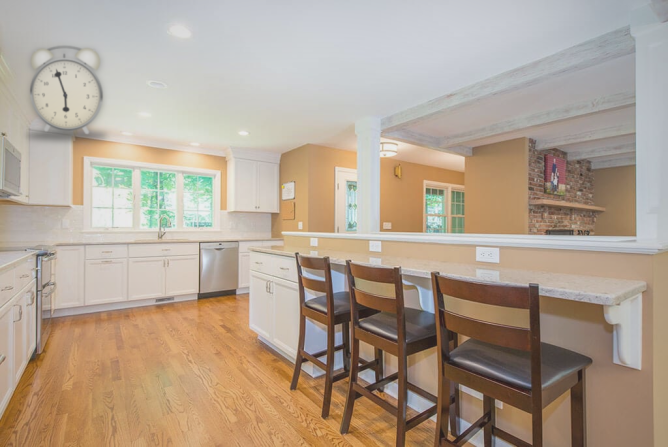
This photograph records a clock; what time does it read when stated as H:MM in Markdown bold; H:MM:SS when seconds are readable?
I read **5:57**
